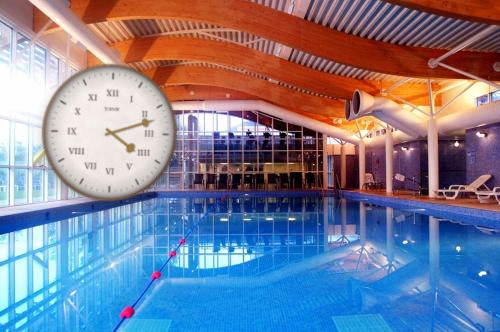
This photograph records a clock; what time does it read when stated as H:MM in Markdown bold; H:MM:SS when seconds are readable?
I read **4:12**
